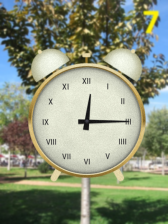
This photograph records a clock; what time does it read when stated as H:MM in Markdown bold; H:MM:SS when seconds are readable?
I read **12:15**
